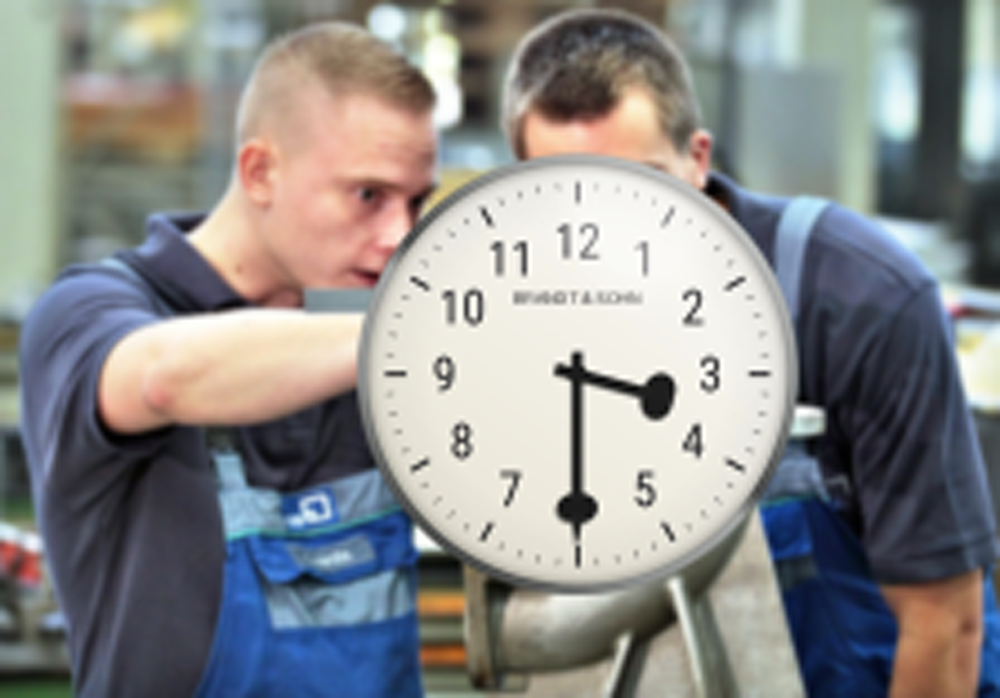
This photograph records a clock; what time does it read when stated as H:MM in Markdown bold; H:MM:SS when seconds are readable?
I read **3:30**
